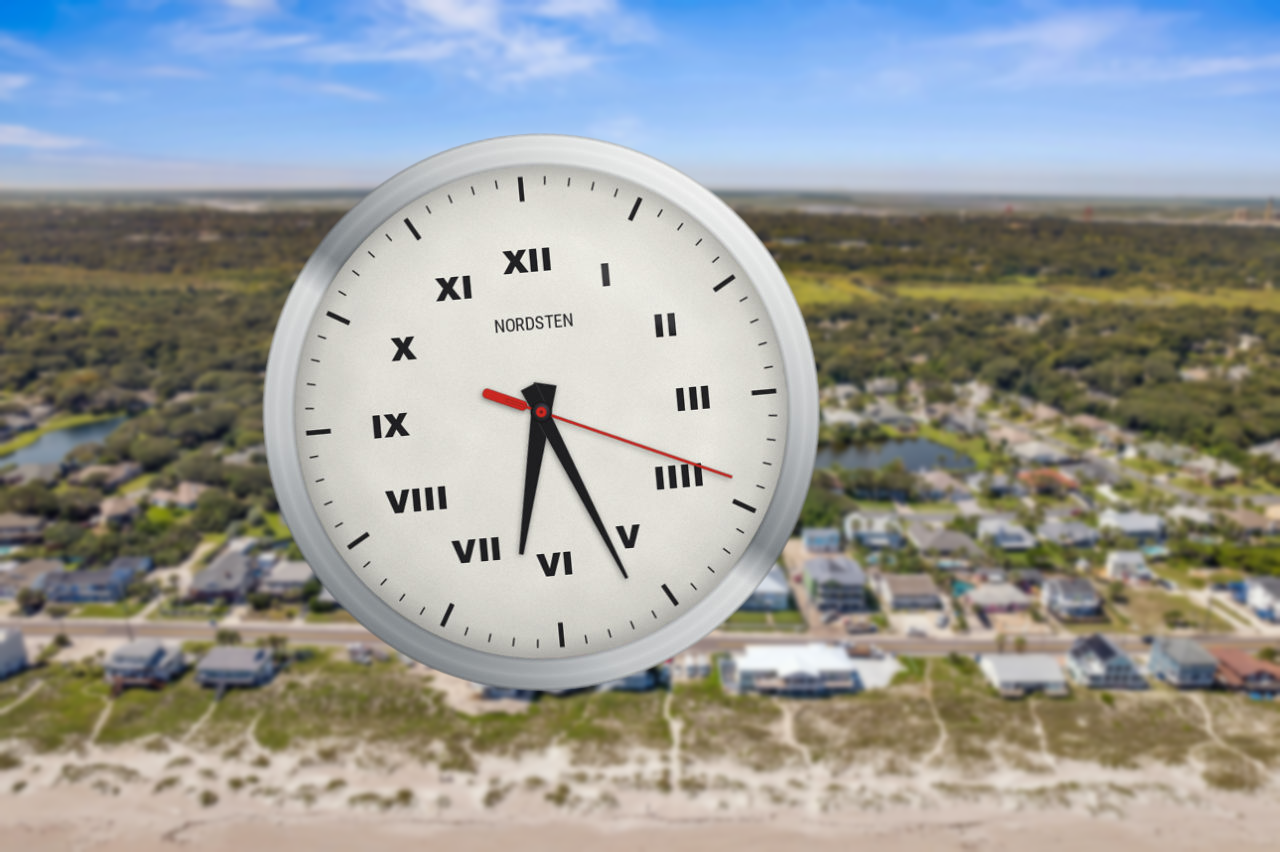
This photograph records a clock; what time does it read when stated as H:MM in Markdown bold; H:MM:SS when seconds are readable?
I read **6:26:19**
